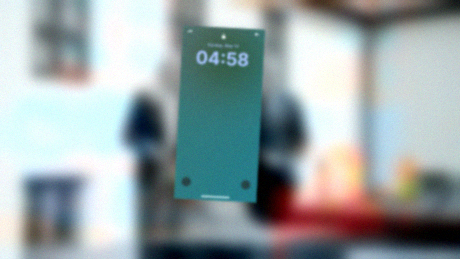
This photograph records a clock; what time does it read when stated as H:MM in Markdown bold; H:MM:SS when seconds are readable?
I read **4:58**
